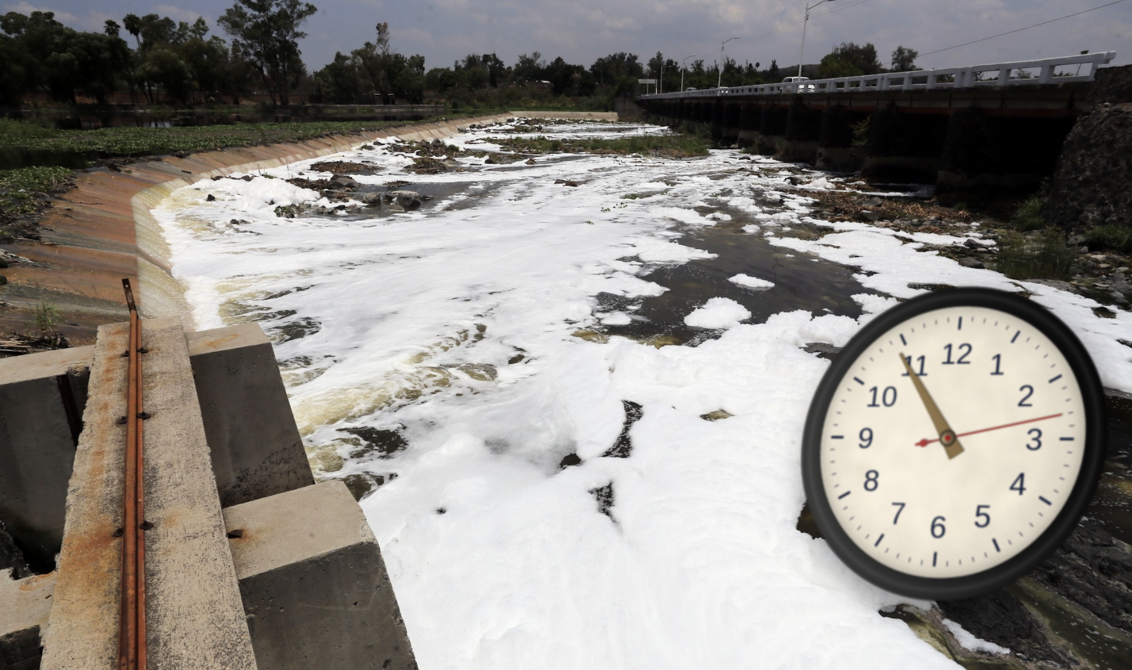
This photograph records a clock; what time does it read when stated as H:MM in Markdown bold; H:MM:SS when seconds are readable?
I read **10:54:13**
